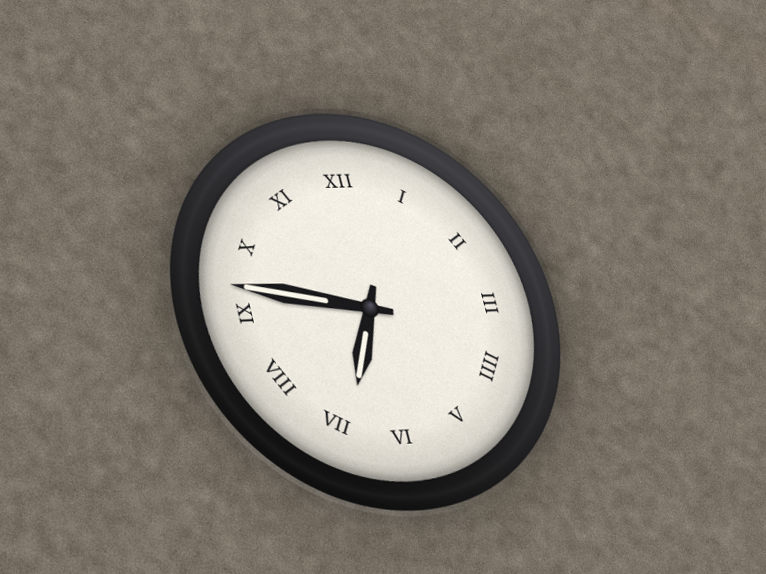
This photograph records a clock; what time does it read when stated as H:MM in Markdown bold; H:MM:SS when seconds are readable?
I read **6:47**
